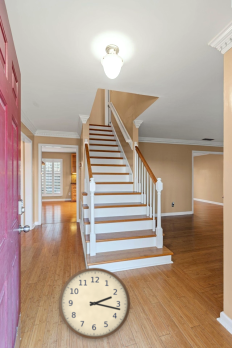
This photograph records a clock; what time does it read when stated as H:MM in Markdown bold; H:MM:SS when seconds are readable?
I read **2:17**
